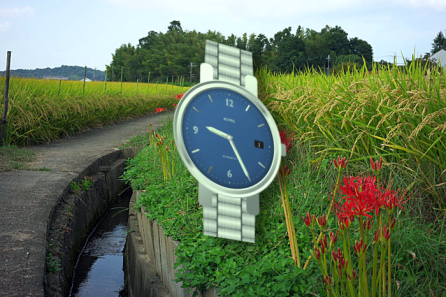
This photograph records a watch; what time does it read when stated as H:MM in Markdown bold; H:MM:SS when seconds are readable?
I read **9:25**
